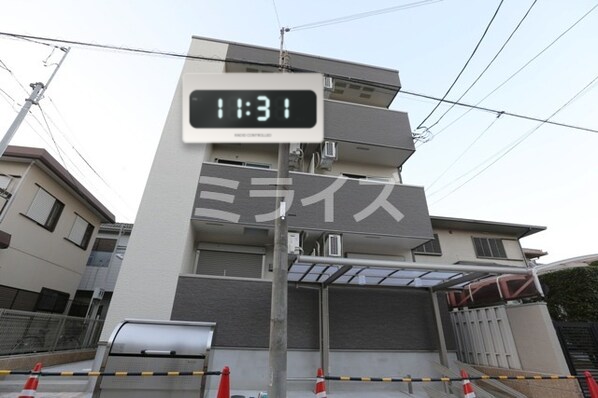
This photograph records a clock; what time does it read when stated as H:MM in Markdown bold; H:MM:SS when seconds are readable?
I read **11:31**
